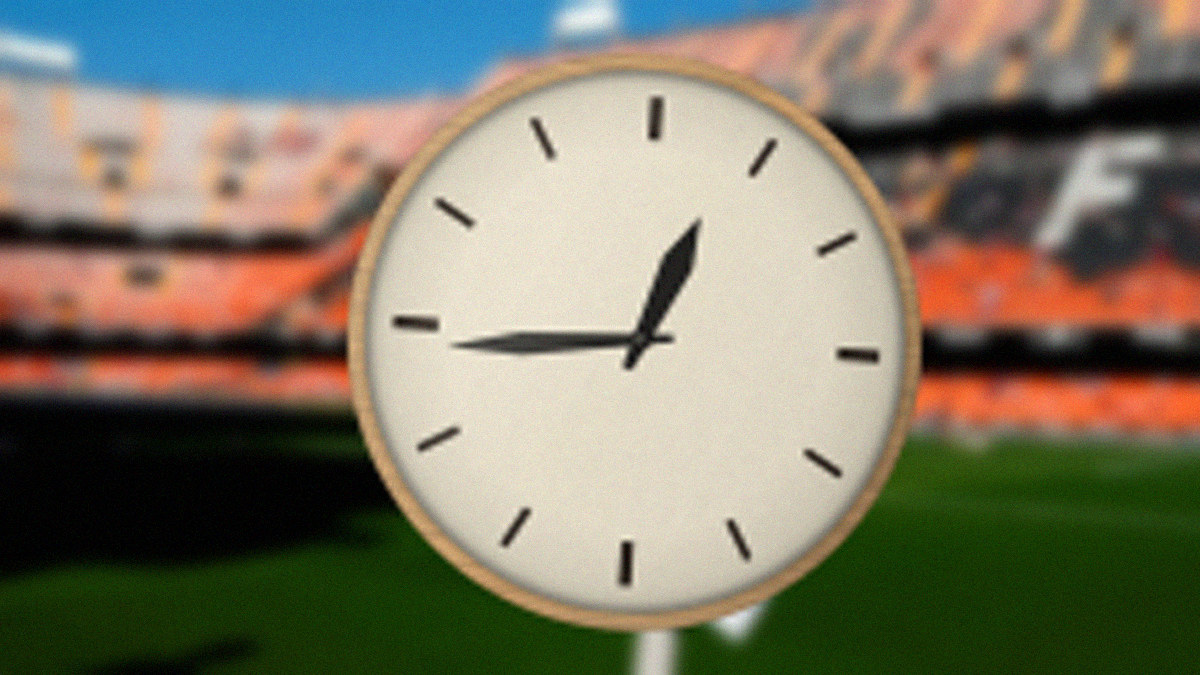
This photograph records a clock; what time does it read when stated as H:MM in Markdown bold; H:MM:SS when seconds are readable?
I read **12:44**
